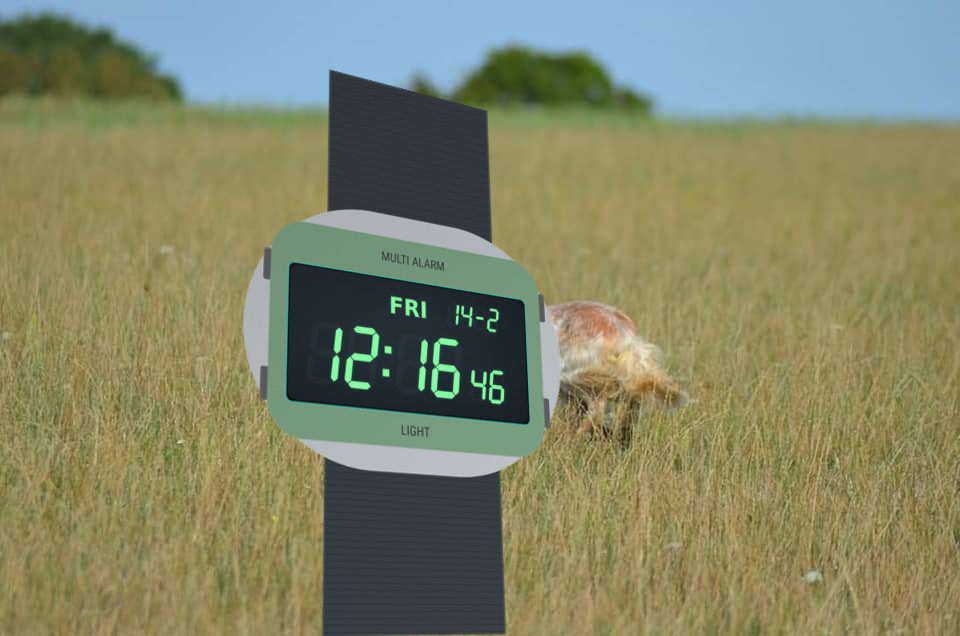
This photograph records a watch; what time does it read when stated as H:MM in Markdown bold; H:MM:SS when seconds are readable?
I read **12:16:46**
